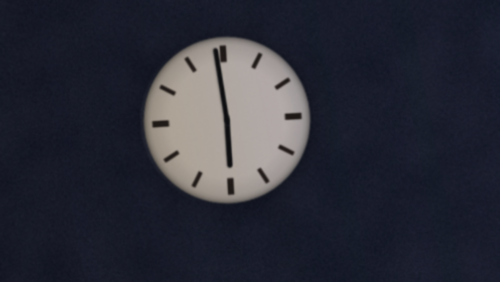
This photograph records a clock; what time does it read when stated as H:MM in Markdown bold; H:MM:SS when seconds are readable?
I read **5:59**
